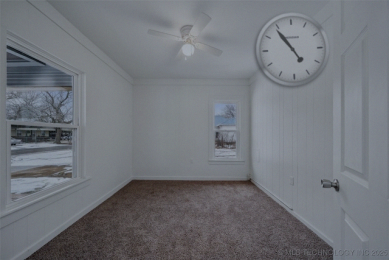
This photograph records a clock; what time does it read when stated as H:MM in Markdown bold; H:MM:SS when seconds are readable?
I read **4:54**
